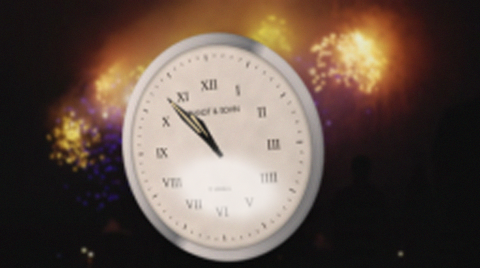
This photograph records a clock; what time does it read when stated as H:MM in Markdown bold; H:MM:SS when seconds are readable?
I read **10:53**
